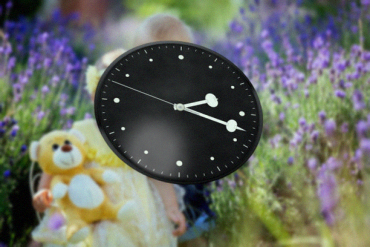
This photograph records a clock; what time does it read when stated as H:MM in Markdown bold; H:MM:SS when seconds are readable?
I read **2:17:48**
